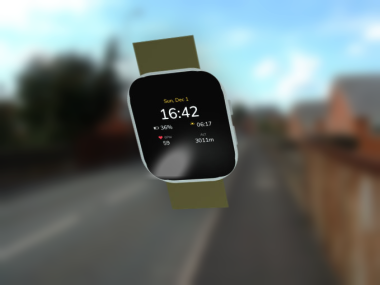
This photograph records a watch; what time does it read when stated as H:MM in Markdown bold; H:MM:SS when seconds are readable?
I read **16:42**
